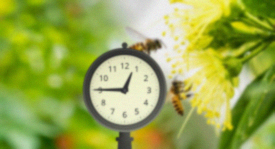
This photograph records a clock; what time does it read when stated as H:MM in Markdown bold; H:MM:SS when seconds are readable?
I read **12:45**
